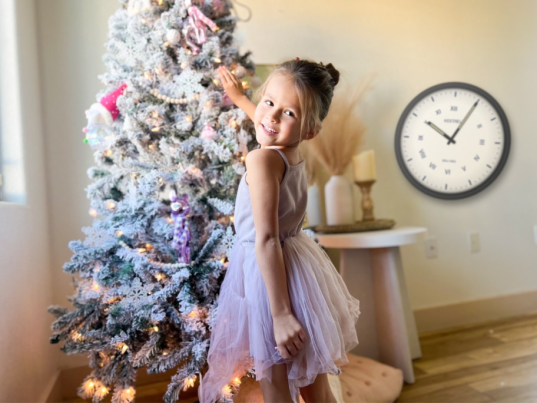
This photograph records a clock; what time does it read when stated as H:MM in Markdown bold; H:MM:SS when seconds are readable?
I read **10:05**
